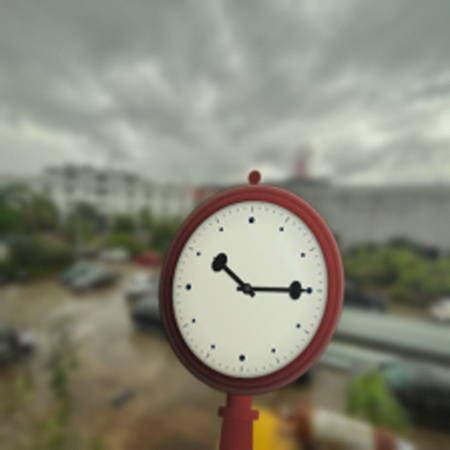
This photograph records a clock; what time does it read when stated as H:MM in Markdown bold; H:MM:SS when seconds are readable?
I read **10:15**
